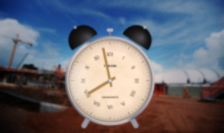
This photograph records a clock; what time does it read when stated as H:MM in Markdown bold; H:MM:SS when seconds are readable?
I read **7:58**
